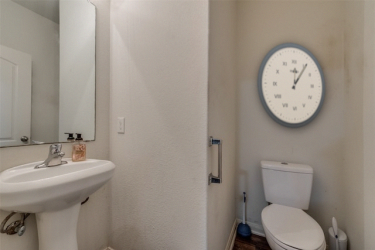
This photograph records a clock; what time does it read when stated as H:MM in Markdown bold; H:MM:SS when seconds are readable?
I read **12:06**
